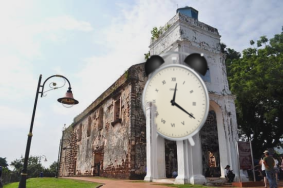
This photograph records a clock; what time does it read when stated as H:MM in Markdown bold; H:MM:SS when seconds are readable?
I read **12:20**
